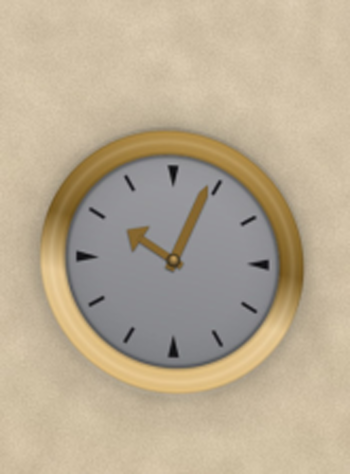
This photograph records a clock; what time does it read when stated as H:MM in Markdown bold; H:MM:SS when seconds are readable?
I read **10:04**
